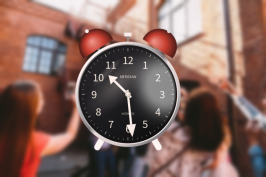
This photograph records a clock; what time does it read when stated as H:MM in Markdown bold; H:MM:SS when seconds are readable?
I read **10:29**
